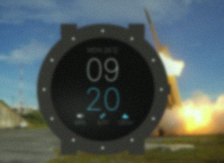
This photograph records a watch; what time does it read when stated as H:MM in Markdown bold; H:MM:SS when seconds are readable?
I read **9:20**
